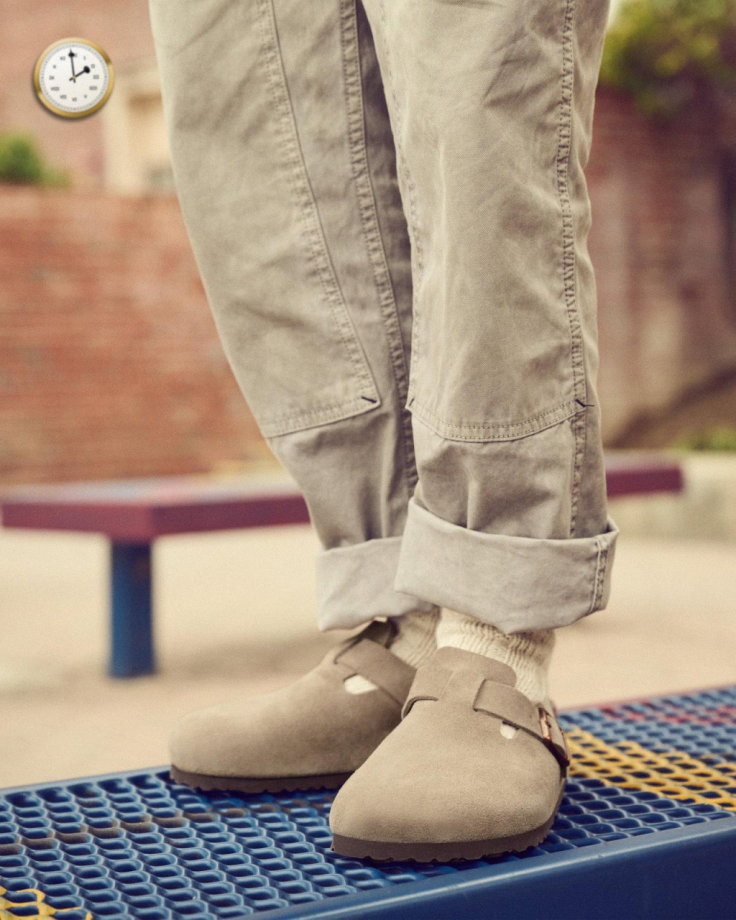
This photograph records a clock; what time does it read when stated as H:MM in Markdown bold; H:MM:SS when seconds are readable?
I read **1:59**
